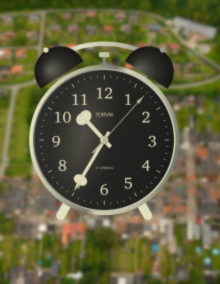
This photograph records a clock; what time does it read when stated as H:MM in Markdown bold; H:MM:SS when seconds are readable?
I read **10:35:07**
